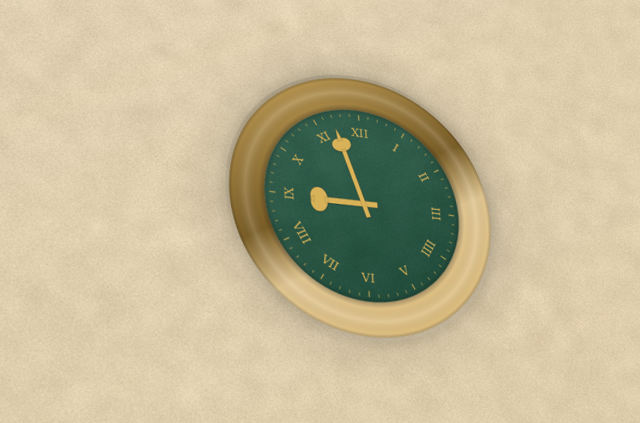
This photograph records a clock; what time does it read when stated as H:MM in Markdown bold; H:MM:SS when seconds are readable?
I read **8:57**
